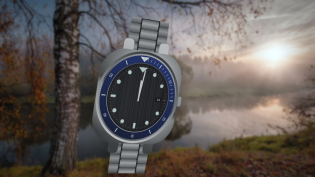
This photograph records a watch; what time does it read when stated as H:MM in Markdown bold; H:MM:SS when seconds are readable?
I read **12:01**
